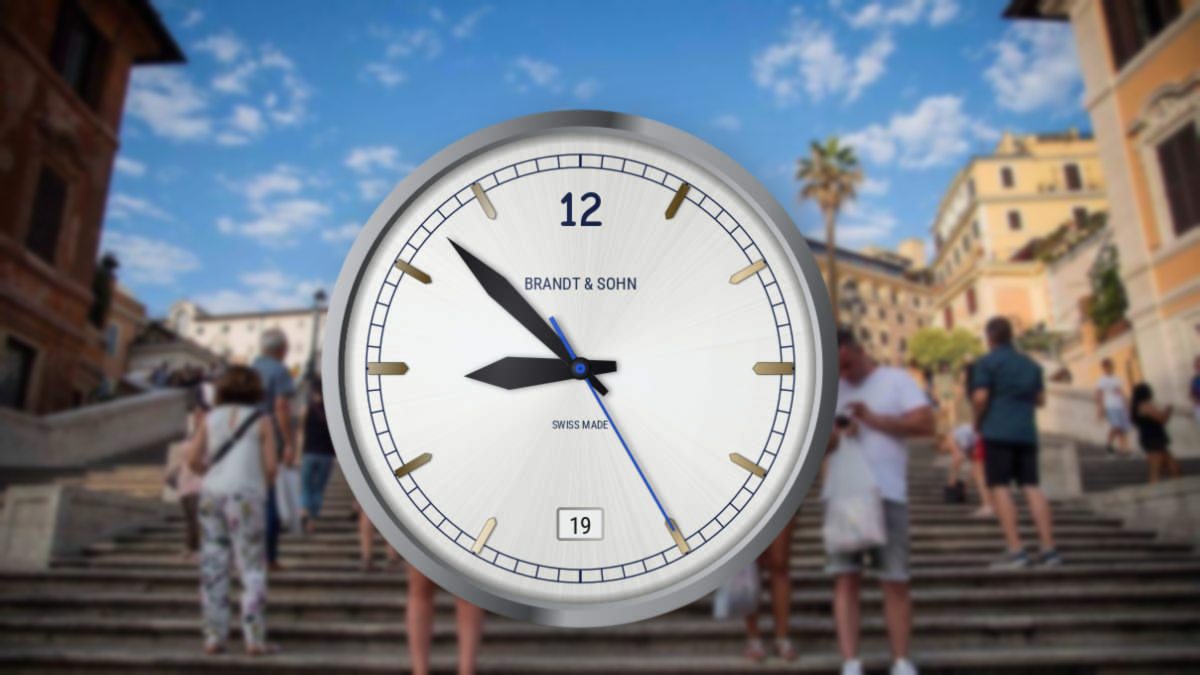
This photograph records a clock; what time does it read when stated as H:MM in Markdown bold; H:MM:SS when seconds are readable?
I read **8:52:25**
